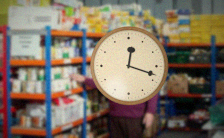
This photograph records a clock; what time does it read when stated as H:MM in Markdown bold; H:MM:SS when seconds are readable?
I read **12:18**
